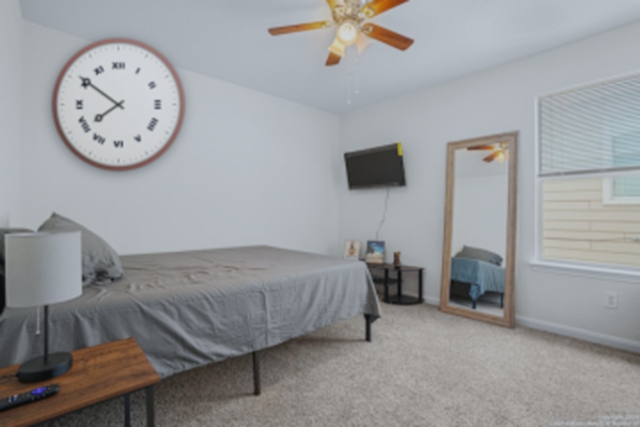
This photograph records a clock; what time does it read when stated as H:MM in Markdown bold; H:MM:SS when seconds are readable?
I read **7:51**
